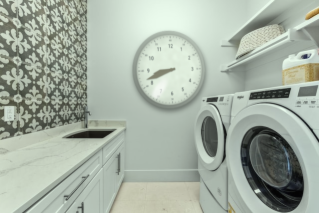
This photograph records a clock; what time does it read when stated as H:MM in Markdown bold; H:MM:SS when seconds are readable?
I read **8:42**
